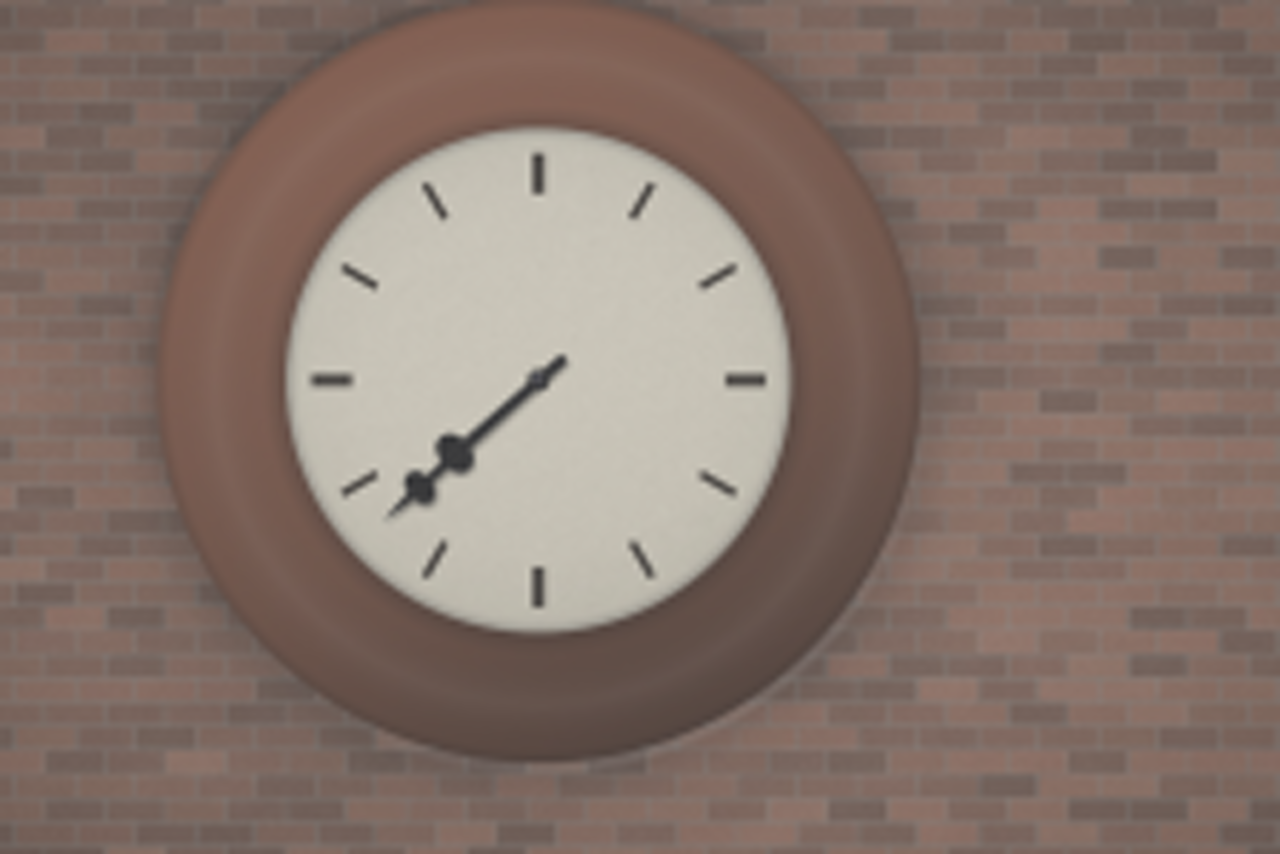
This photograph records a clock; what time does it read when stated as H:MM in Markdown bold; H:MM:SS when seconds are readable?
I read **7:38**
